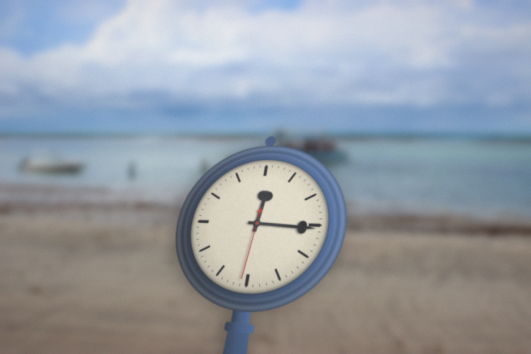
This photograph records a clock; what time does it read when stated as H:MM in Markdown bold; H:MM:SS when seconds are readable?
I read **12:15:31**
